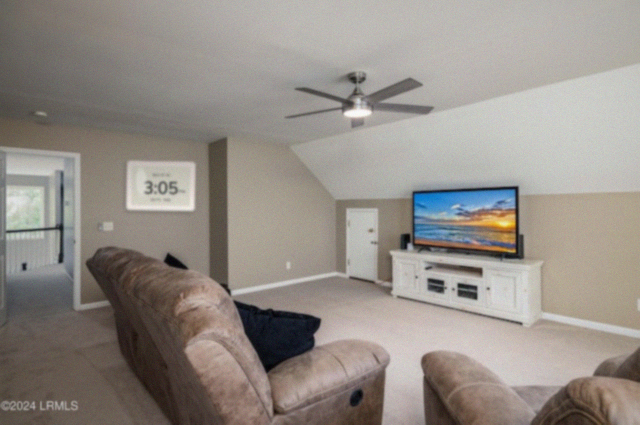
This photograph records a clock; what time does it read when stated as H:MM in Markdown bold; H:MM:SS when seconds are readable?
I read **3:05**
